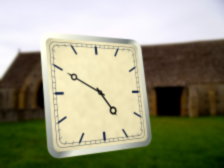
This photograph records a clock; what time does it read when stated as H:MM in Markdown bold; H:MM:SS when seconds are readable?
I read **4:50**
